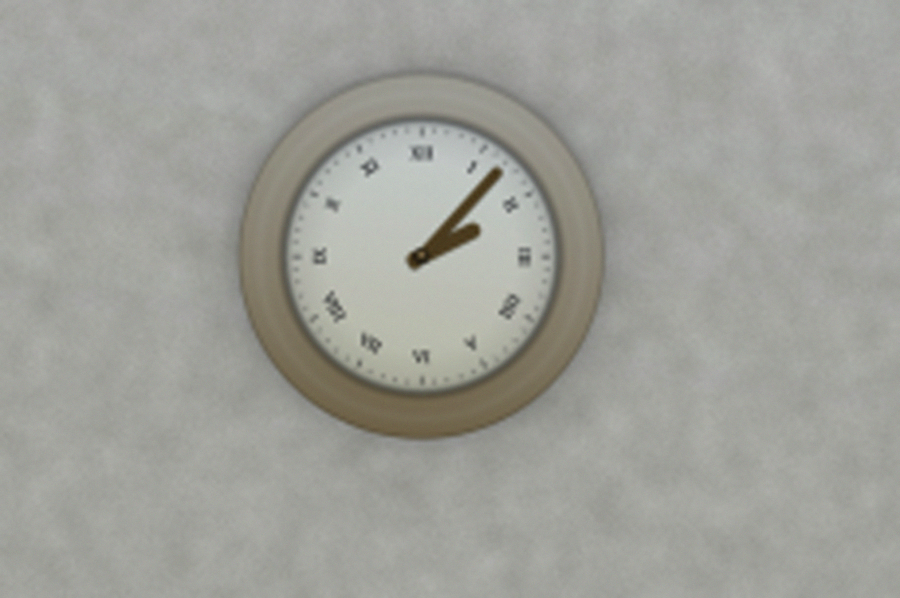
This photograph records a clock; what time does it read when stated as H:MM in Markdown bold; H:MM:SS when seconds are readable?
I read **2:07**
